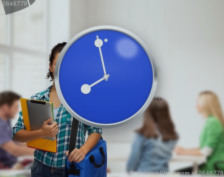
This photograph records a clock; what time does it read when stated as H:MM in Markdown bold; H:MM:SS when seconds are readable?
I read **7:58**
